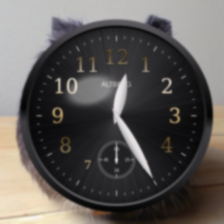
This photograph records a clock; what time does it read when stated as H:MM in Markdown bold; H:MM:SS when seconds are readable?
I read **12:25**
